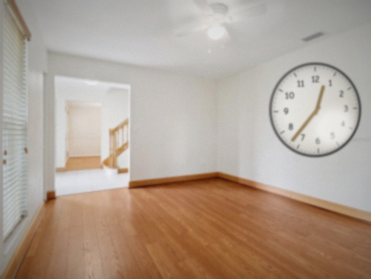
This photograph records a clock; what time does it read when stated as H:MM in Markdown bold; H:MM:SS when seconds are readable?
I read **12:37**
